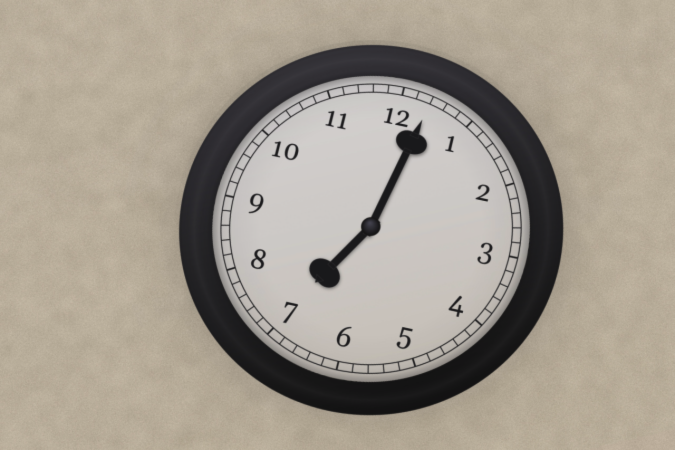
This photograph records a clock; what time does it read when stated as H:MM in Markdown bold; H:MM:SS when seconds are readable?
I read **7:02**
